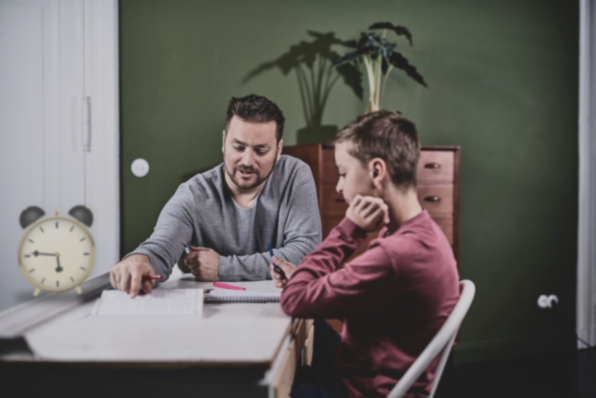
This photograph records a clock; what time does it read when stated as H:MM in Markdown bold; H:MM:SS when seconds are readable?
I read **5:46**
